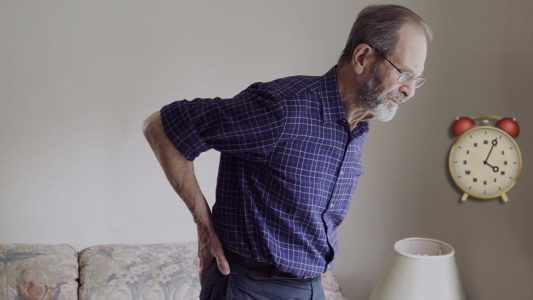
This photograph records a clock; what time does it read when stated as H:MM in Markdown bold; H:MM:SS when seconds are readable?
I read **4:04**
